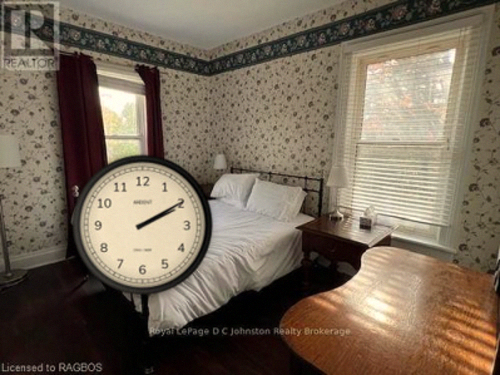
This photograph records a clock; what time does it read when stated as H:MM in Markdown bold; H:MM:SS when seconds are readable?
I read **2:10**
